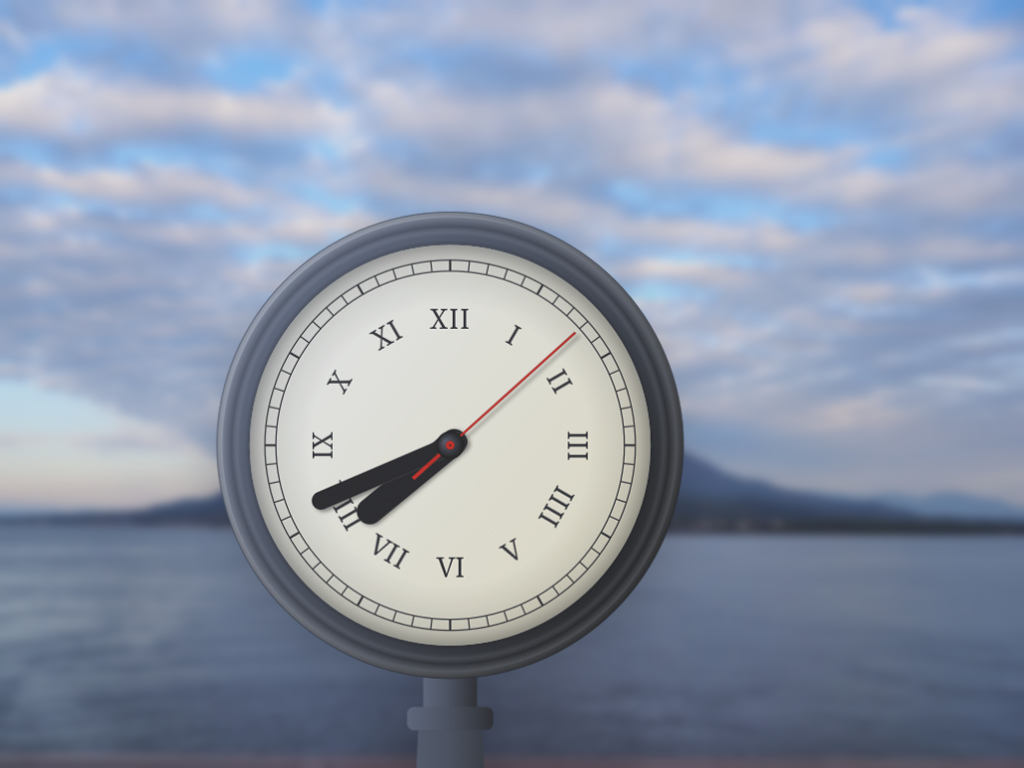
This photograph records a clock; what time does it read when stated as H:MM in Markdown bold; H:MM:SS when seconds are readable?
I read **7:41:08**
